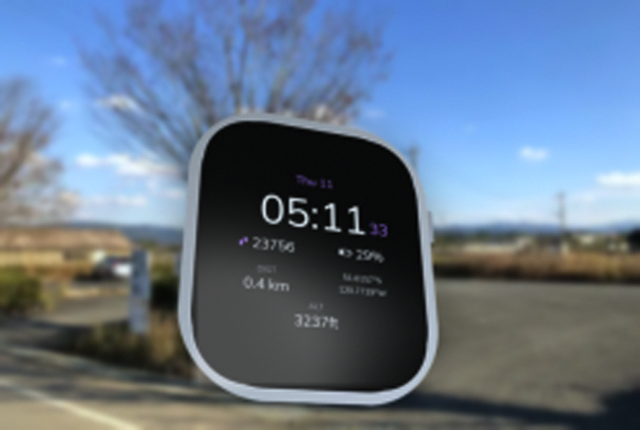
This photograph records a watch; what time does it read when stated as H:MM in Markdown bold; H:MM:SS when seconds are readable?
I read **5:11**
